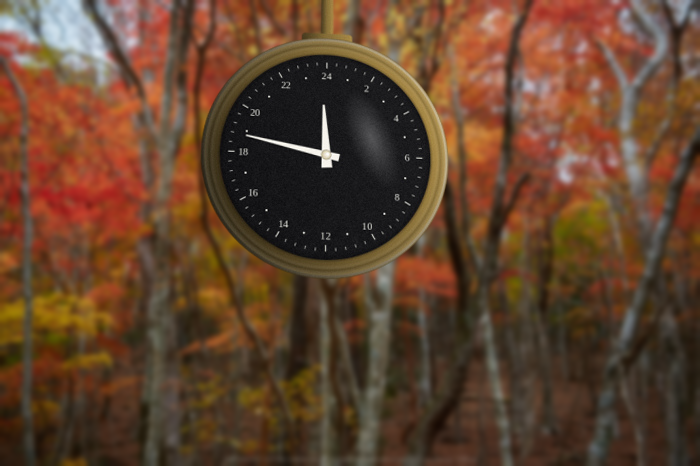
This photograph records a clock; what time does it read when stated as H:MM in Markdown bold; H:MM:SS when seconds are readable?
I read **23:47**
